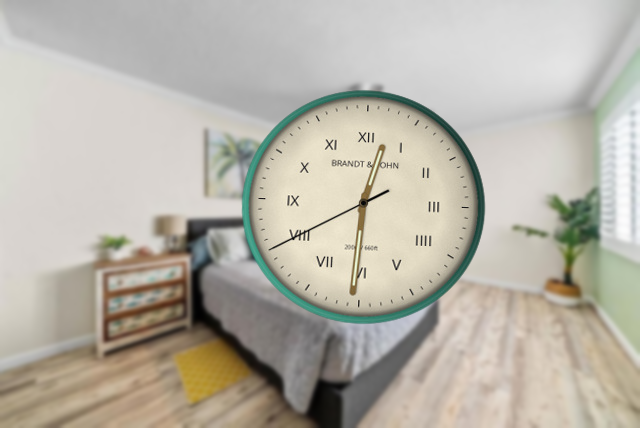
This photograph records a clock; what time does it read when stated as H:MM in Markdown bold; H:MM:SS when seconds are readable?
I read **12:30:40**
